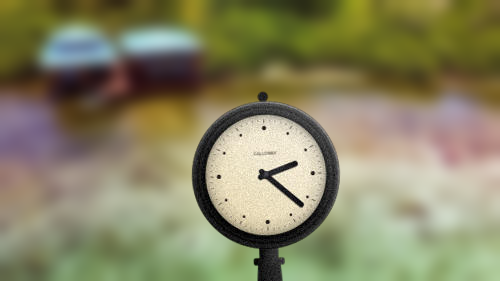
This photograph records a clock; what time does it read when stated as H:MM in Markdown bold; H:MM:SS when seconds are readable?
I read **2:22**
